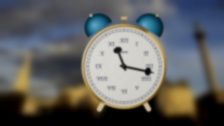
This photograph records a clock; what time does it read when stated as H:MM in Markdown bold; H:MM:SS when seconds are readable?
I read **11:17**
